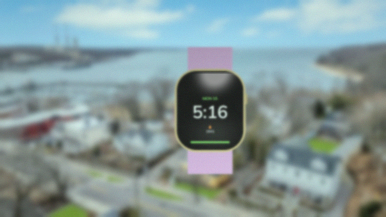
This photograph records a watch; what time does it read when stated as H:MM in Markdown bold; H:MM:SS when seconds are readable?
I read **5:16**
